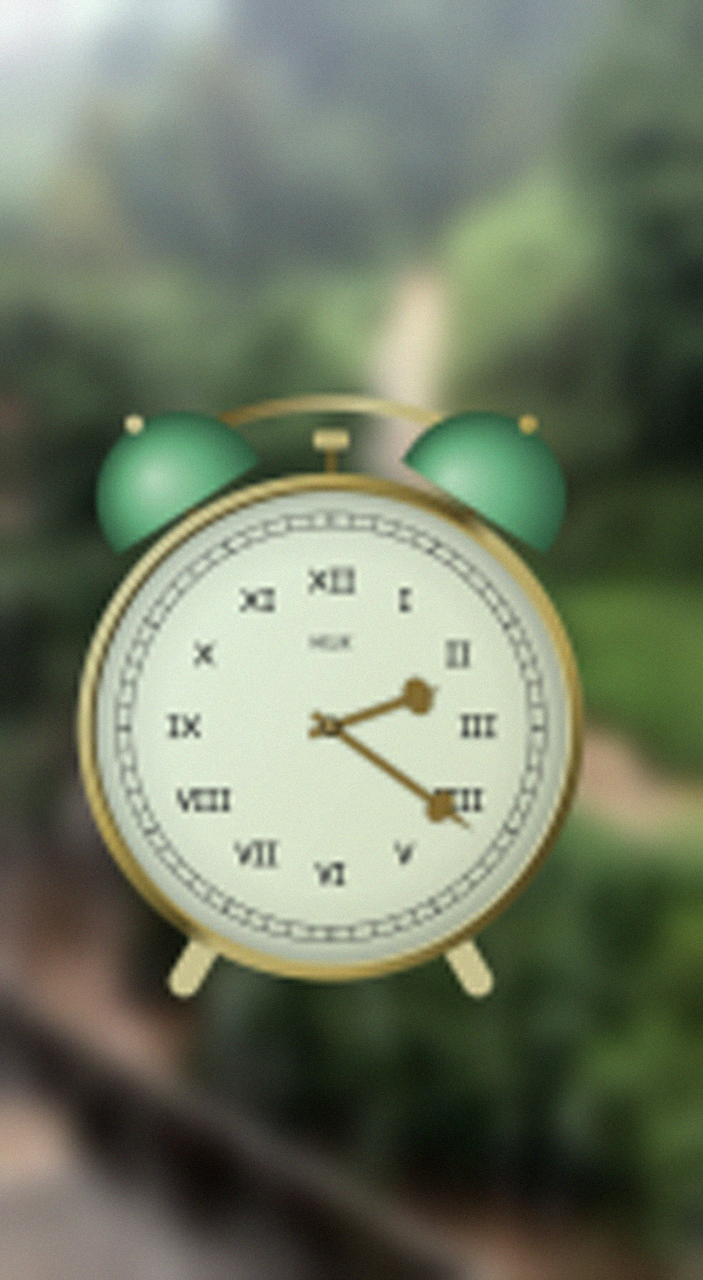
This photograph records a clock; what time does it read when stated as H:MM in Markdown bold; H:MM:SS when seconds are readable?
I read **2:21**
